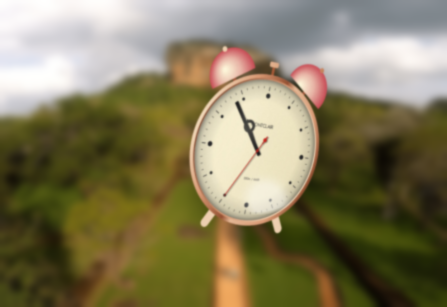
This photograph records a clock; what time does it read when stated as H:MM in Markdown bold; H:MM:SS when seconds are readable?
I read **10:53:35**
